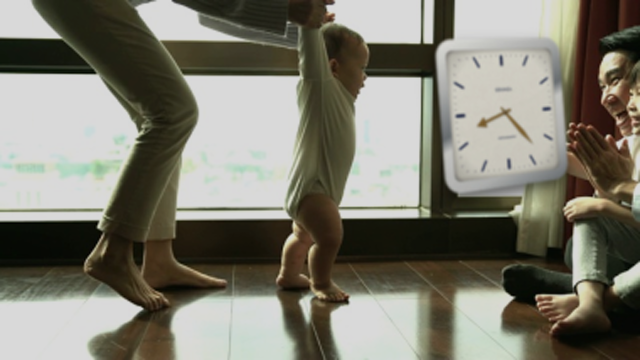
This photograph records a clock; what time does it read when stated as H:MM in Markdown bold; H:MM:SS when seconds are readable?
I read **8:23**
